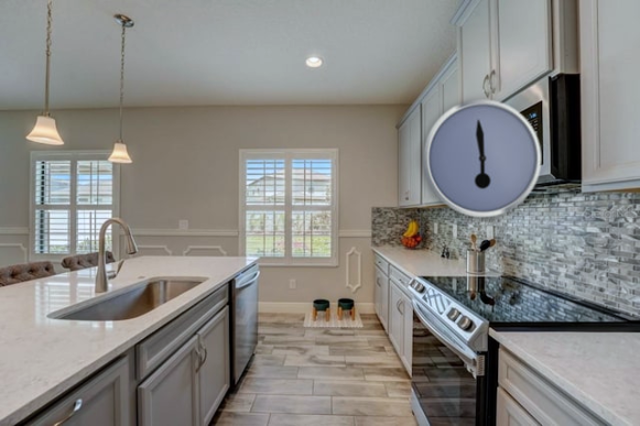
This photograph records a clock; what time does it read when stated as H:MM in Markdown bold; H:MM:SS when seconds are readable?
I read **5:59**
